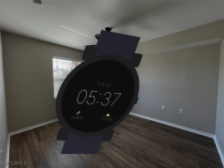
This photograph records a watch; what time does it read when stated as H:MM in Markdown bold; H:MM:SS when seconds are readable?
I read **5:37**
